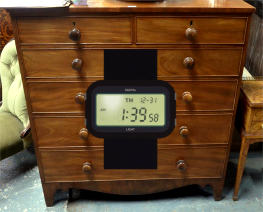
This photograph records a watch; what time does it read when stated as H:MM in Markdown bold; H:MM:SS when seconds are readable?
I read **1:39:58**
